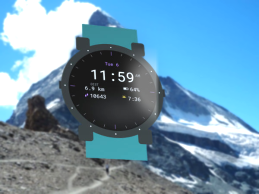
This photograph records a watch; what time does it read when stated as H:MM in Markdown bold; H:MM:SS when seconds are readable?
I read **11:59**
